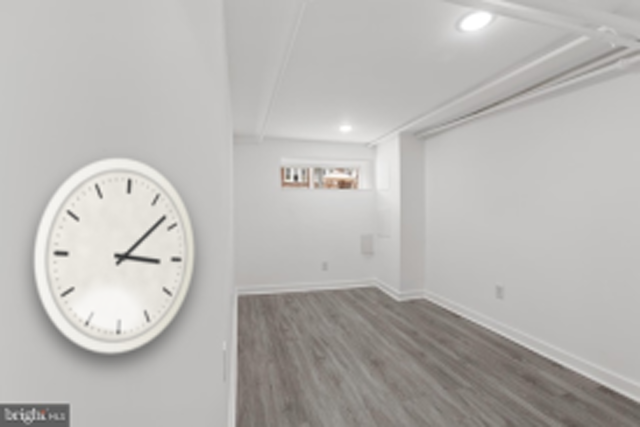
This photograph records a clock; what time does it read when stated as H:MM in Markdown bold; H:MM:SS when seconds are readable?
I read **3:08**
